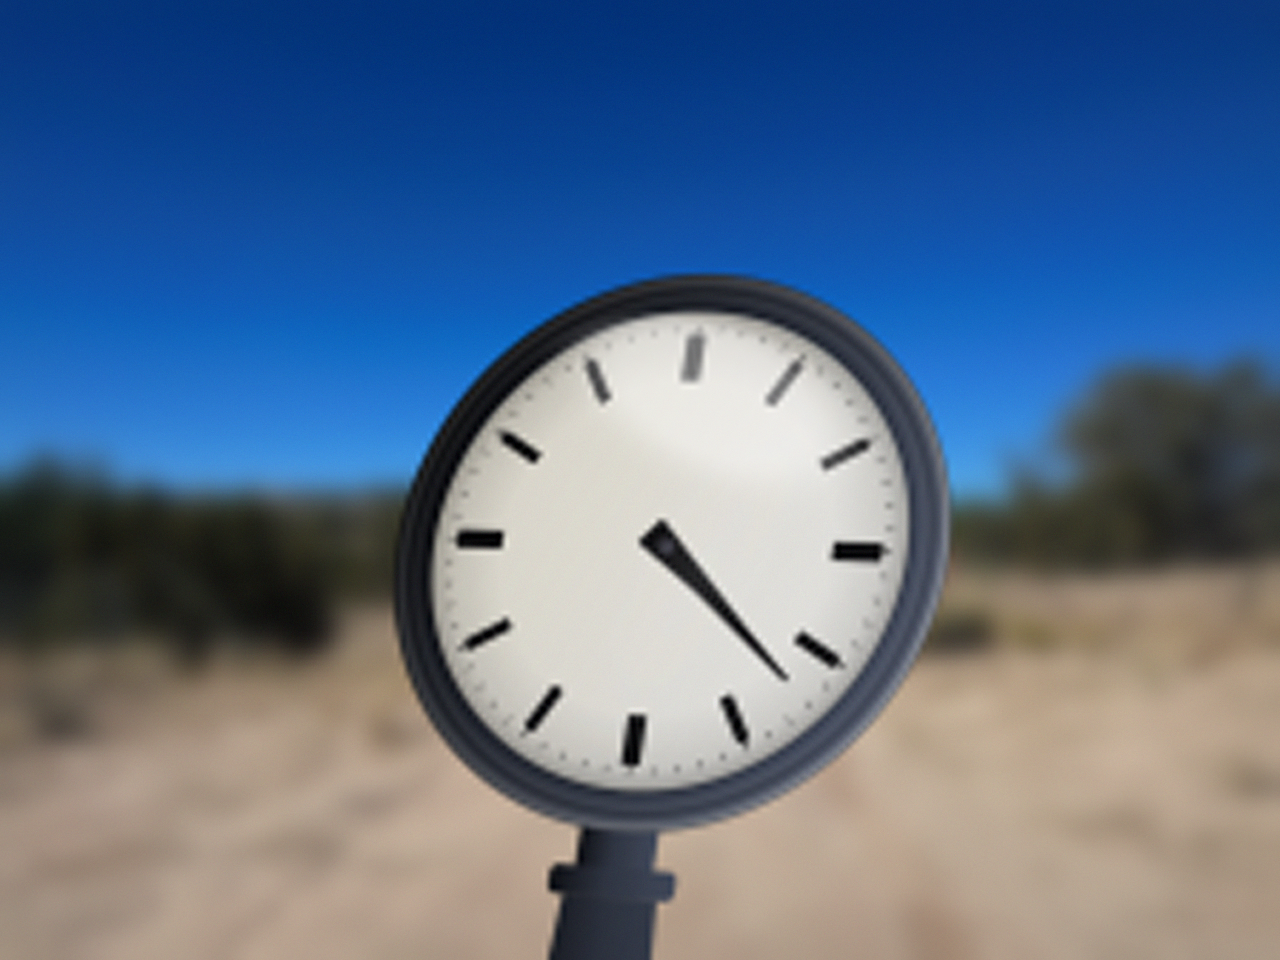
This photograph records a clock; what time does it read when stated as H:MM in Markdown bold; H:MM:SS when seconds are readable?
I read **4:22**
